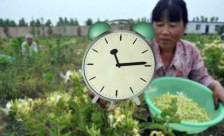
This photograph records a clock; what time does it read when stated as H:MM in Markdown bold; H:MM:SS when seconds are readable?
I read **11:14**
